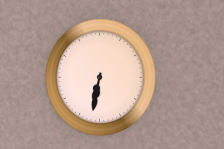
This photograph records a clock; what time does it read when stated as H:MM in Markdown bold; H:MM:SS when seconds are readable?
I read **6:32**
